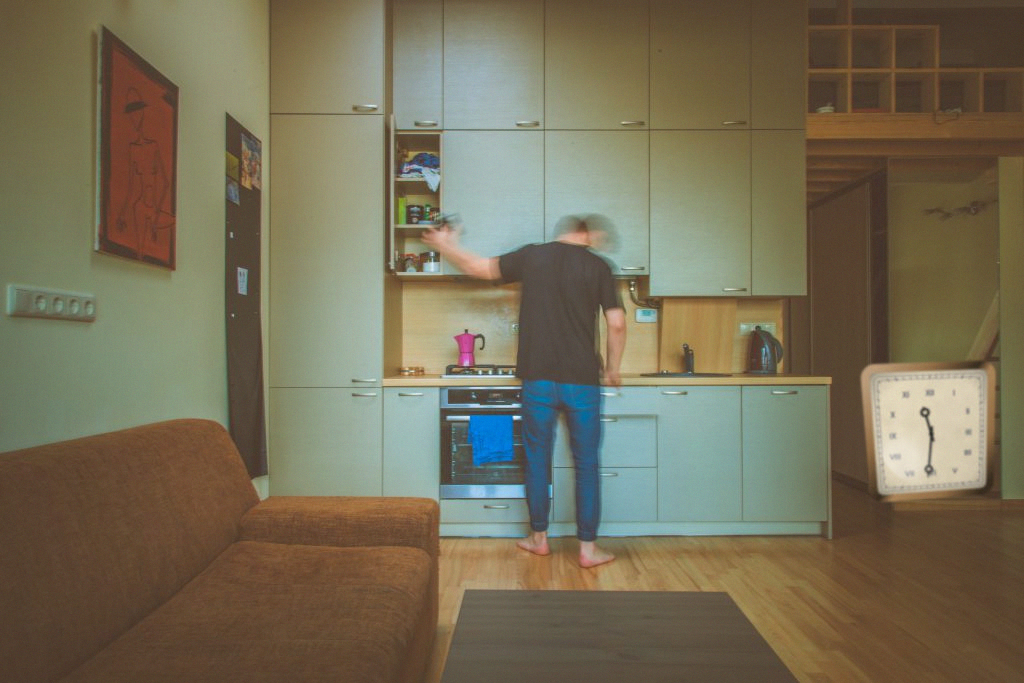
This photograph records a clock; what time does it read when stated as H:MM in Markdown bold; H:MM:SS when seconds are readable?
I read **11:31**
